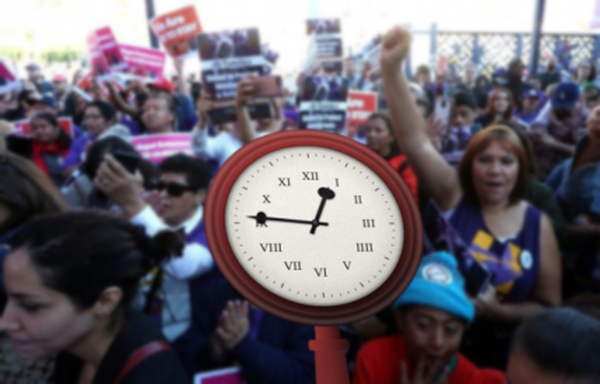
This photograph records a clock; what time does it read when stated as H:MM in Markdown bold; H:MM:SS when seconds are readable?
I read **12:46**
